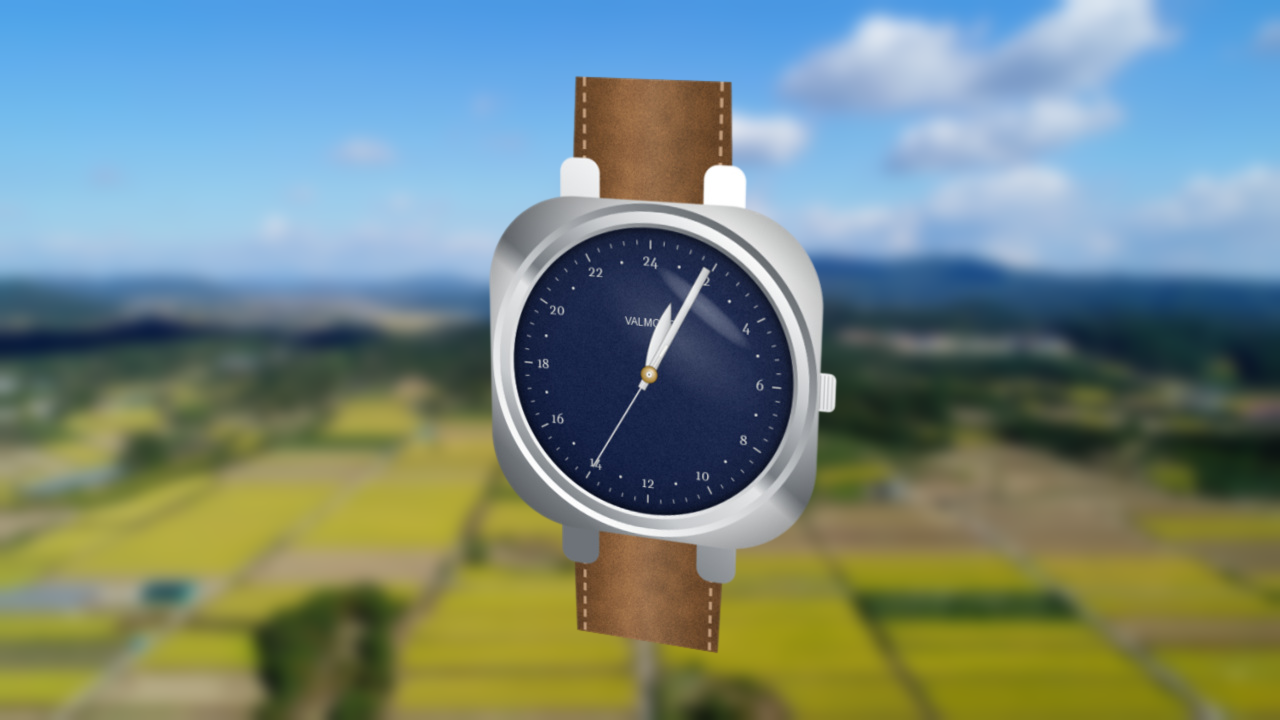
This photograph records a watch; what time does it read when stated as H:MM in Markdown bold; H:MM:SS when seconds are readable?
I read **1:04:35**
